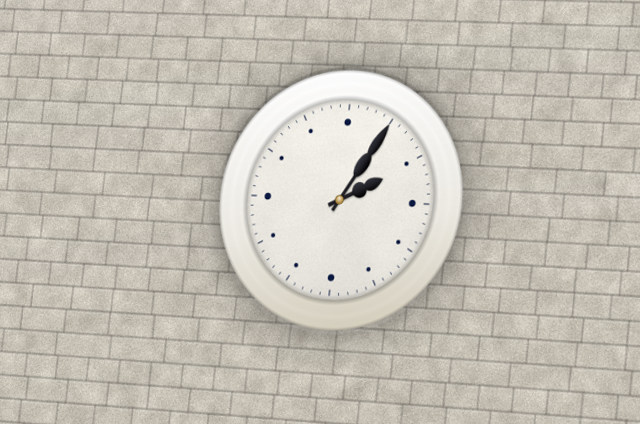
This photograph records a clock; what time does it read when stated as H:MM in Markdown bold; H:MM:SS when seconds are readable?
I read **2:05**
